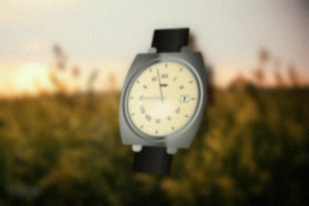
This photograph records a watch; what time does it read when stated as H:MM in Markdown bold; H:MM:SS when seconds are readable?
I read **8:57**
